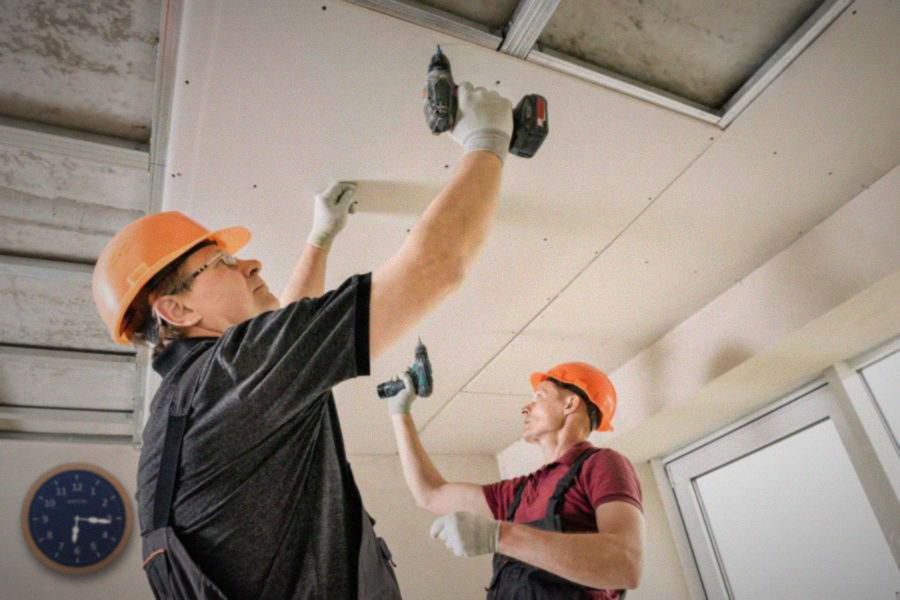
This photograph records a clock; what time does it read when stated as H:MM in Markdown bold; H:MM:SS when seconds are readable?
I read **6:16**
